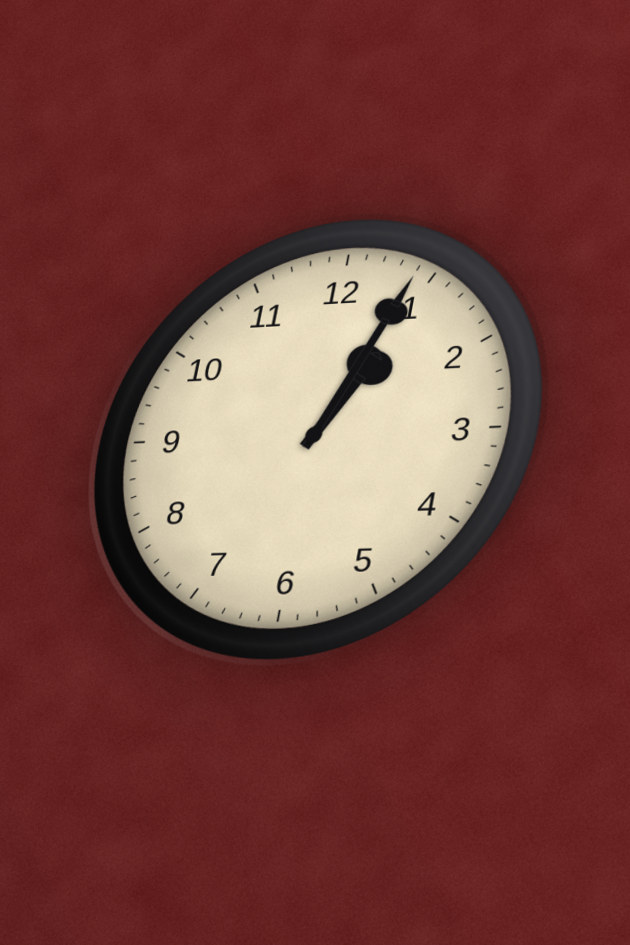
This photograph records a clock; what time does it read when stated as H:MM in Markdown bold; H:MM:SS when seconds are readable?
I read **1:04**
